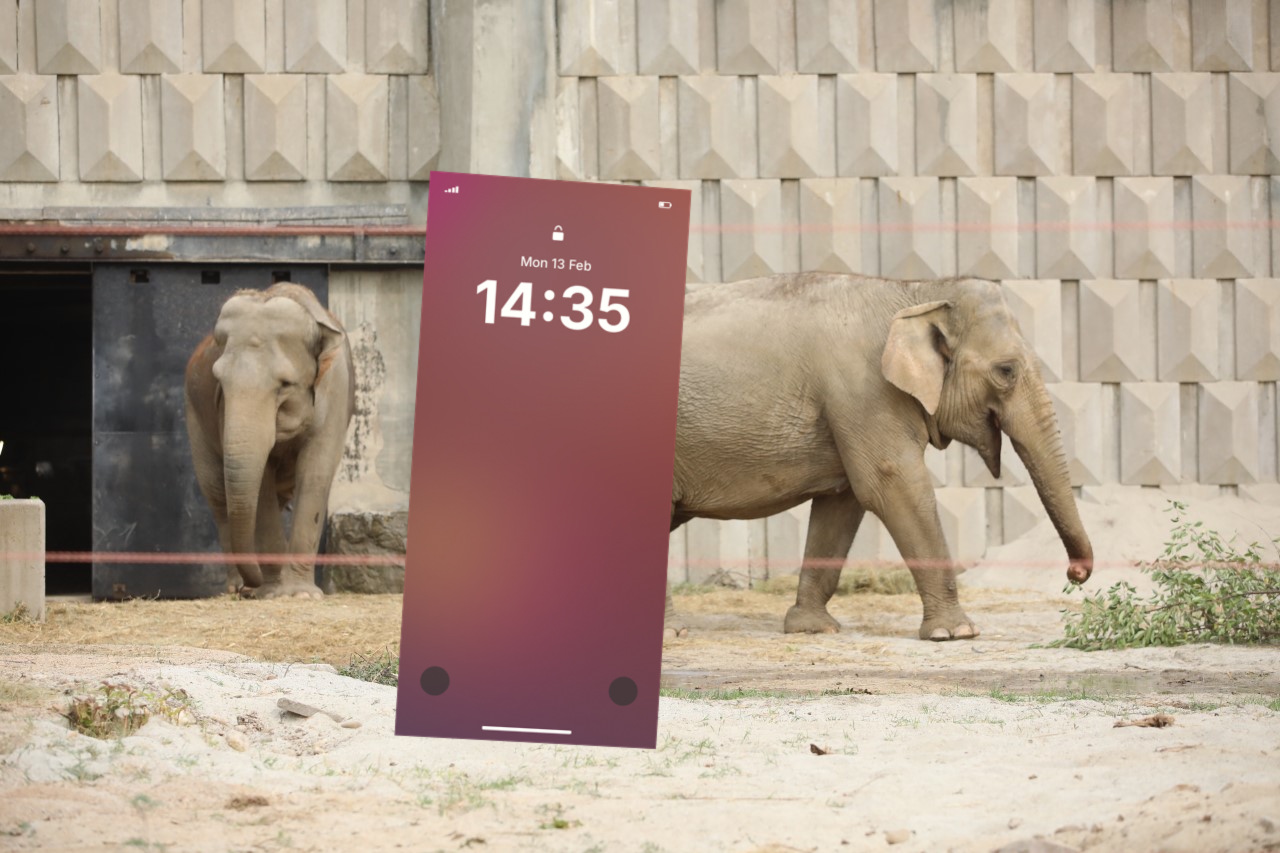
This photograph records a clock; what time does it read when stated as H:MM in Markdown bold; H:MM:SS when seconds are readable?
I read **14:35**
